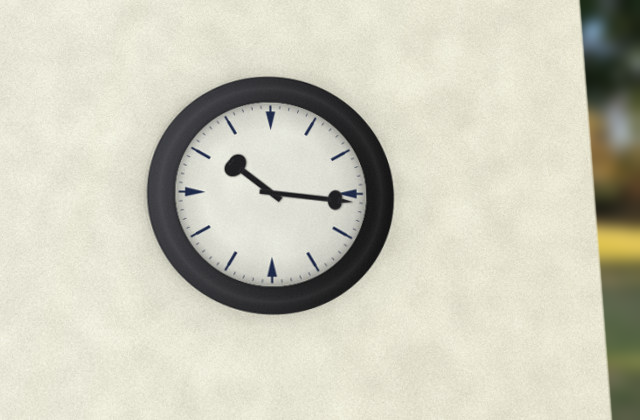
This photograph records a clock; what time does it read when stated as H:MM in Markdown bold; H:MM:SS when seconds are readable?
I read **10:16**
